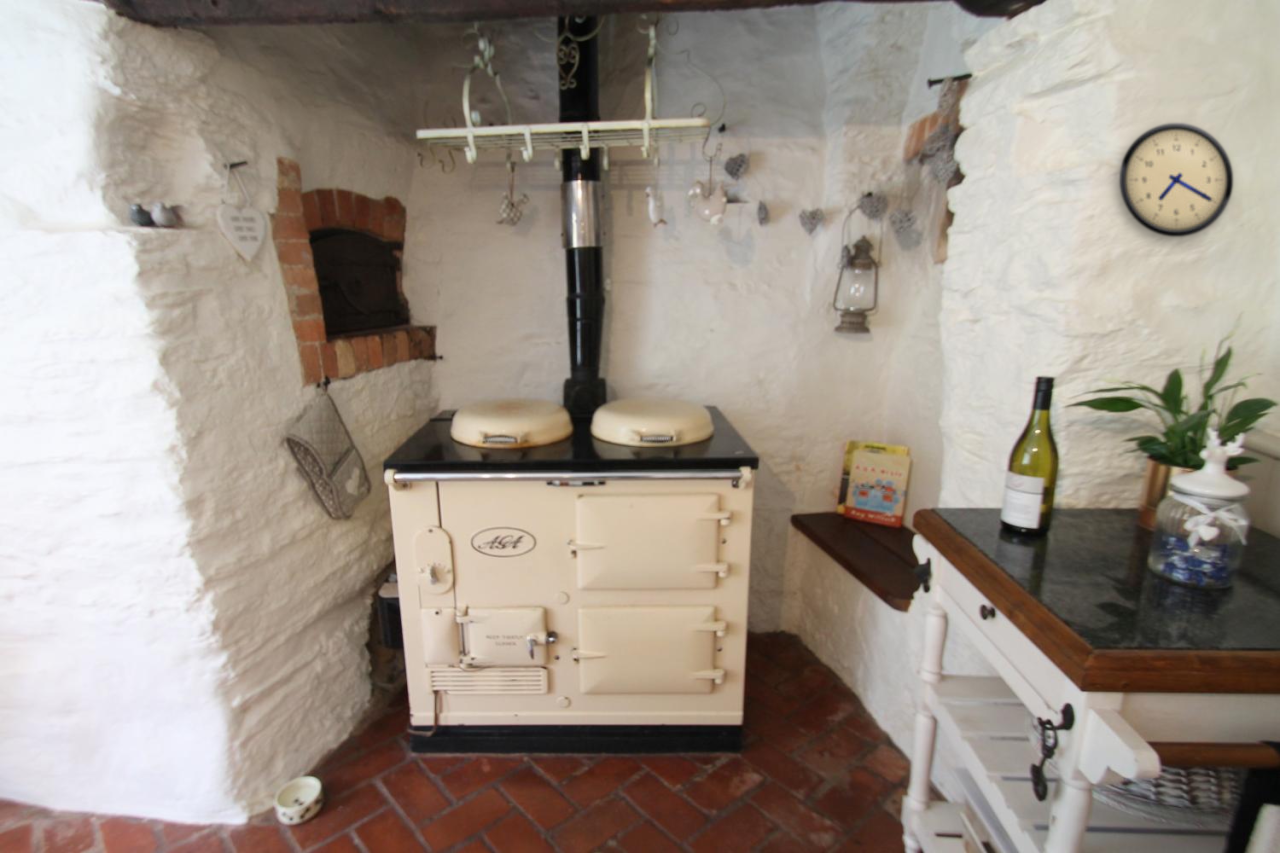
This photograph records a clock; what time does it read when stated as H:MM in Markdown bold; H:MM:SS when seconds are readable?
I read **7:20**
